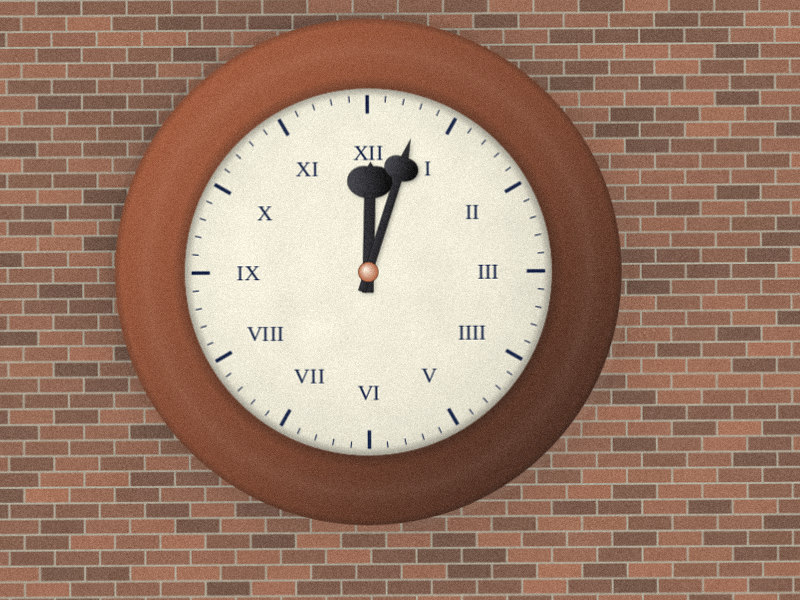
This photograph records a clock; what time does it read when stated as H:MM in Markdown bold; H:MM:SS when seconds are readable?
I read **12:03**
